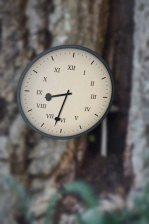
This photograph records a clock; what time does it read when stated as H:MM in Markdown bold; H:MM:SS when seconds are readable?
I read **8:32**
